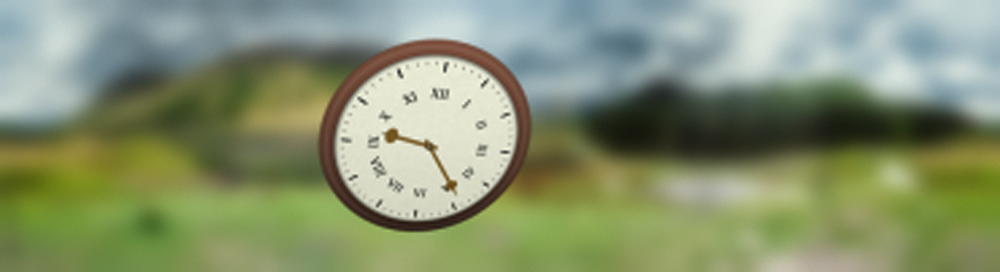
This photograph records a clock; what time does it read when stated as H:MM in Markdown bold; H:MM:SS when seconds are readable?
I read **9:24**
